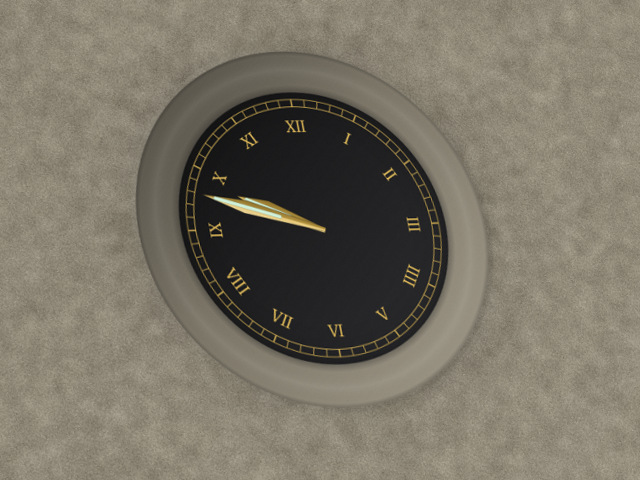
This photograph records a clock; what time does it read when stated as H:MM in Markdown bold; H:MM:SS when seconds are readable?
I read **9:48**
